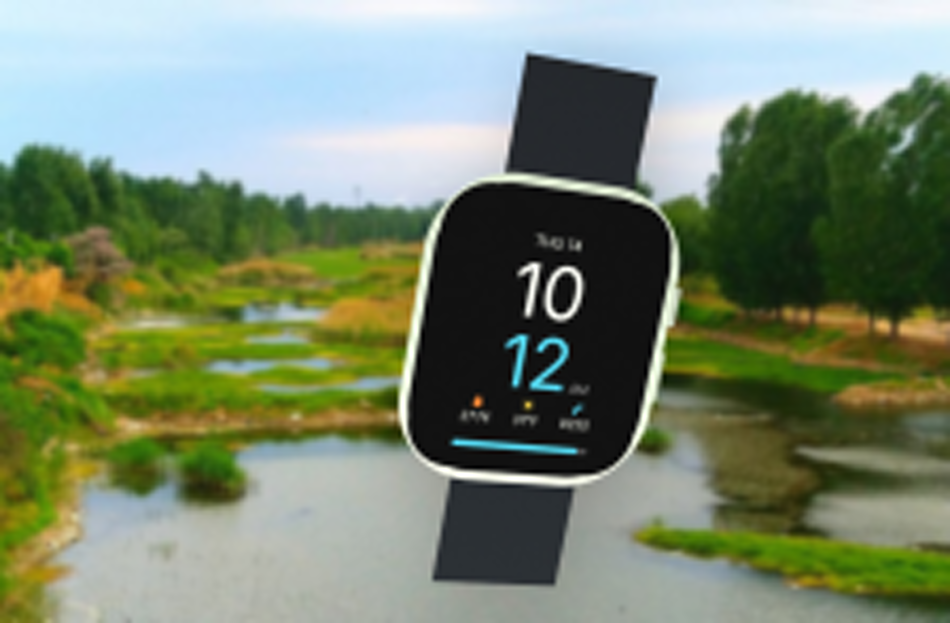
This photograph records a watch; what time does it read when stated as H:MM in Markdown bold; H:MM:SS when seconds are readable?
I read **10:12**
